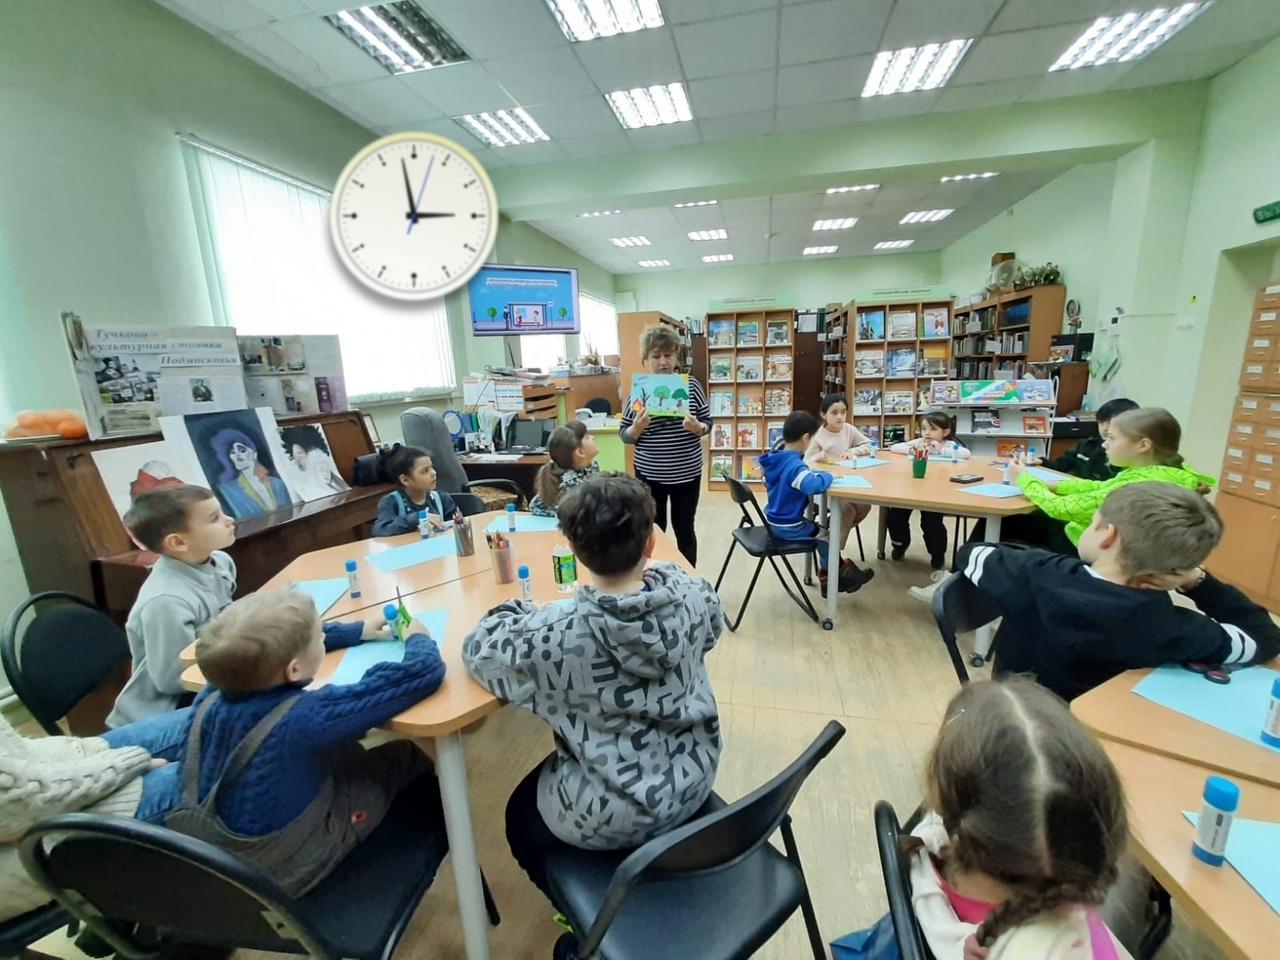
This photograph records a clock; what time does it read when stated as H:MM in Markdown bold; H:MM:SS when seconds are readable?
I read **2:58:03**
